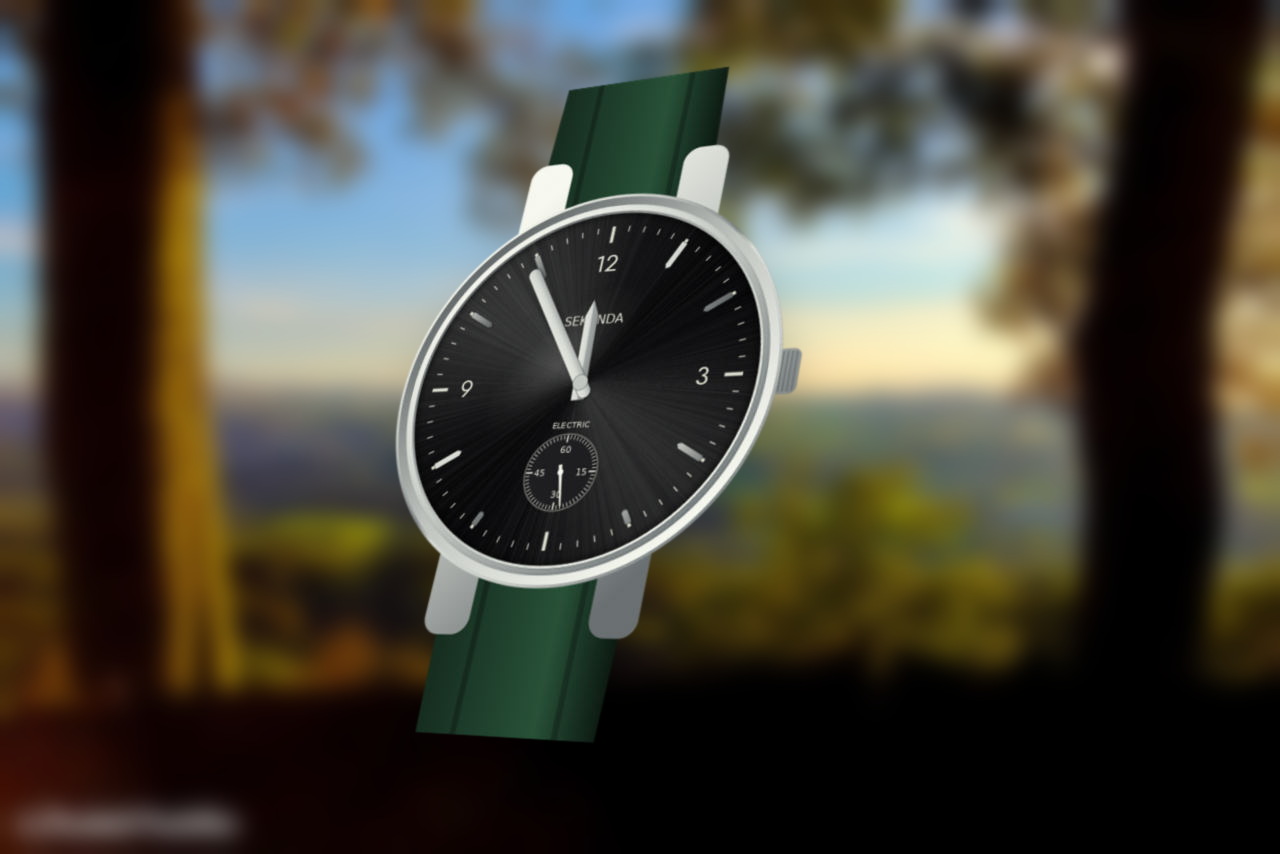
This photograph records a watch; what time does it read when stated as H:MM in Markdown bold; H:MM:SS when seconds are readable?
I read **11:54:28**
